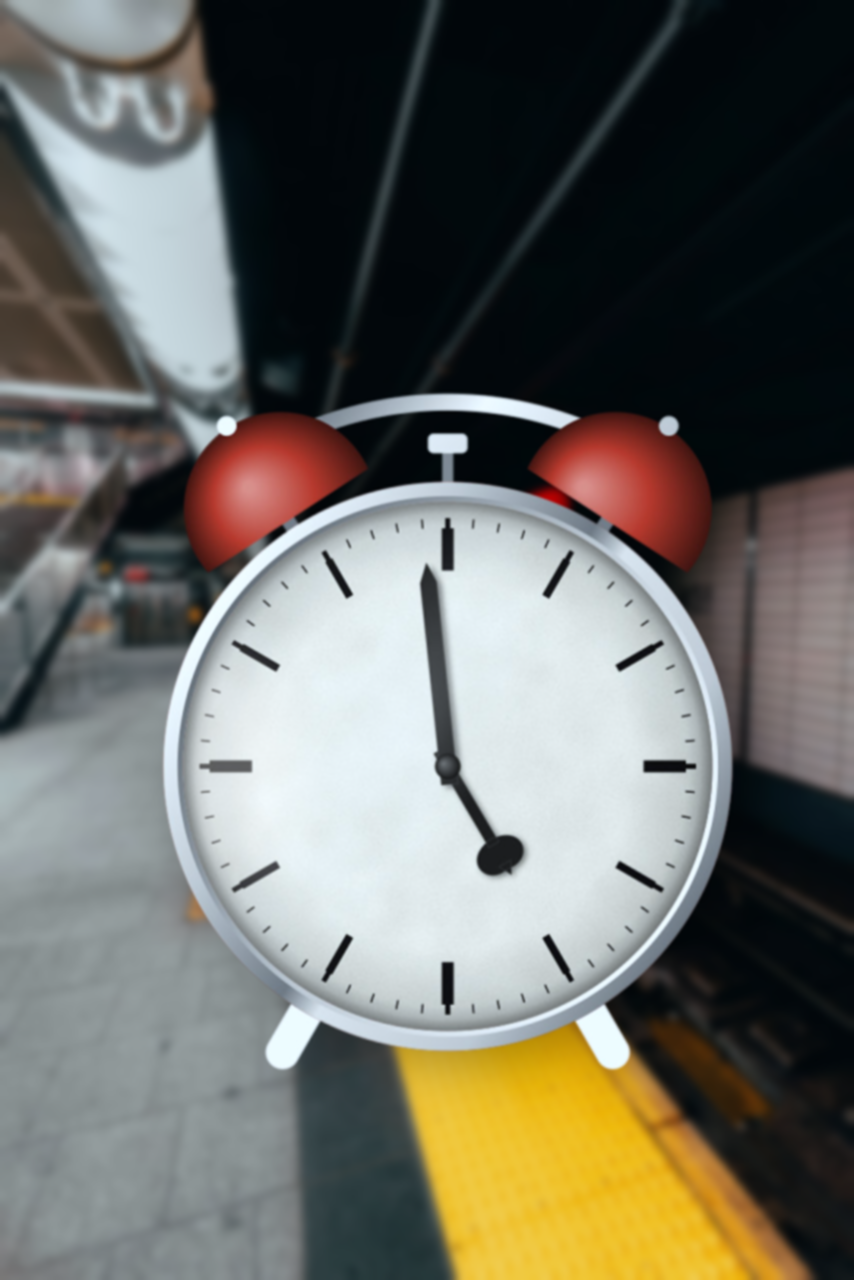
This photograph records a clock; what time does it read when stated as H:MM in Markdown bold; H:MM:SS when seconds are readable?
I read **4:59**
